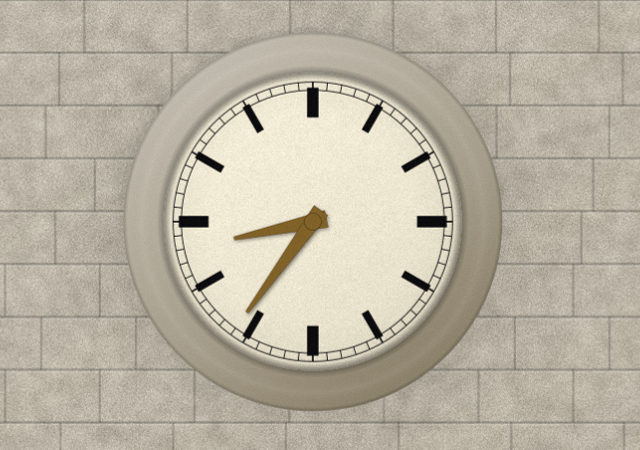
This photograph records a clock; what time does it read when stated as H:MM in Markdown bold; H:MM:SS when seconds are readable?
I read **8:36**
